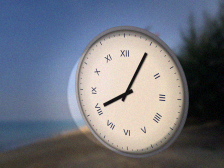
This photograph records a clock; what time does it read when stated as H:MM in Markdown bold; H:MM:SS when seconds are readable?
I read **8:05**
